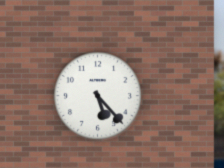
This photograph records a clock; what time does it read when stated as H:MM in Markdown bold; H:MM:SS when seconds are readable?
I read **5:23**
